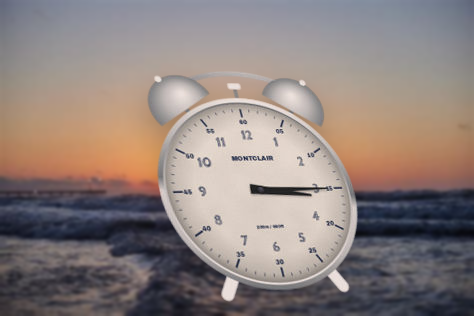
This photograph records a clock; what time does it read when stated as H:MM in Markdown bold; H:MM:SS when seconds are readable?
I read **3:15**
